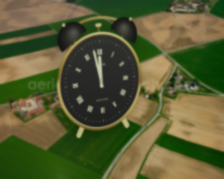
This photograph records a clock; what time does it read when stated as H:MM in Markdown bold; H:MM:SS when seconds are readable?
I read **11:58**
